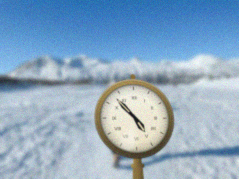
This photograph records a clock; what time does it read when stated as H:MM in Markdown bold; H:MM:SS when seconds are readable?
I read **4:53**
